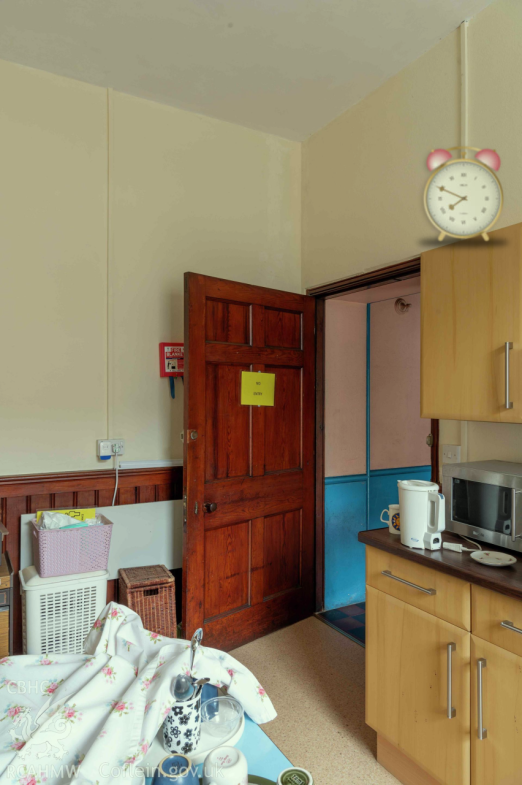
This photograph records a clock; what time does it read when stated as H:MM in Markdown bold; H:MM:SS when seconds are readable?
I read **7:49**
